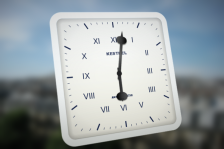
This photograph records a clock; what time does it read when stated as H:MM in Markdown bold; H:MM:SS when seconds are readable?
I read **6:02**
